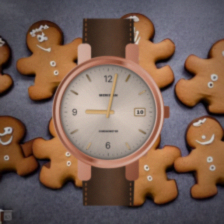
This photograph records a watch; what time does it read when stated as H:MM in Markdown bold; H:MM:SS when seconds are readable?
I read **9:02**
